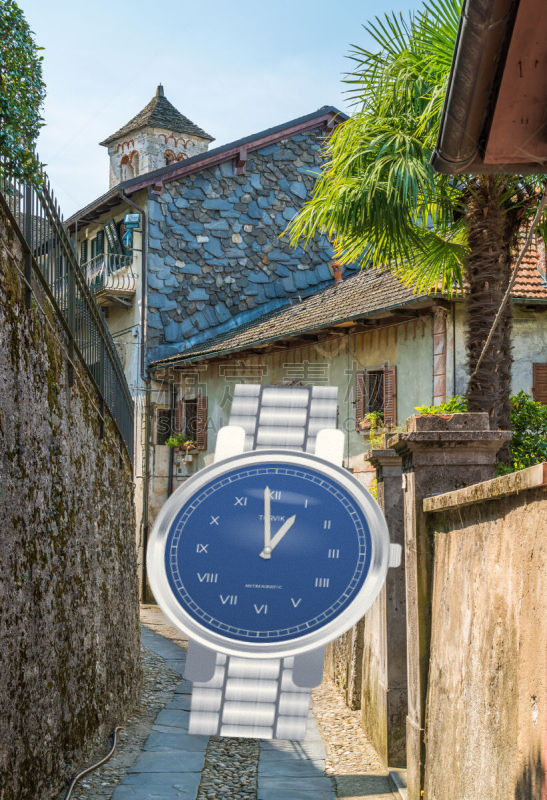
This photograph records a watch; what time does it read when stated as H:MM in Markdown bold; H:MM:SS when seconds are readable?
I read **12:59**
